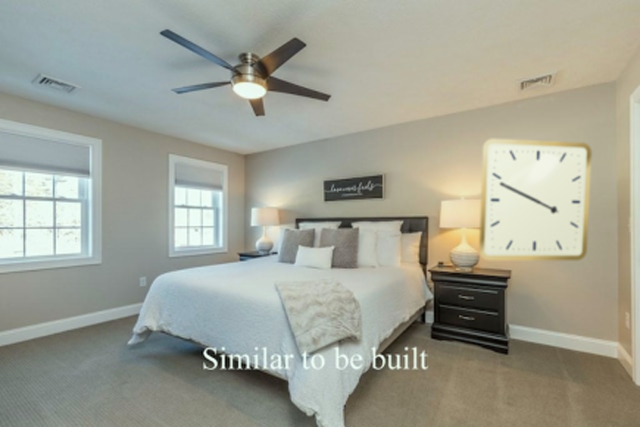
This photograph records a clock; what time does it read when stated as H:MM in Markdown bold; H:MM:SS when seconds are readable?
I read **3:49**
